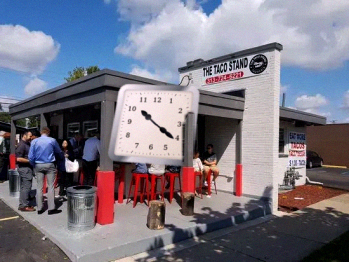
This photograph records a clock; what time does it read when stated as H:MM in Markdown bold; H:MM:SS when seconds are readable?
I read **10:21**
